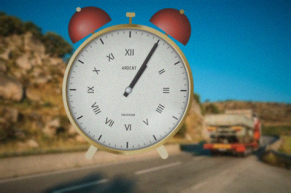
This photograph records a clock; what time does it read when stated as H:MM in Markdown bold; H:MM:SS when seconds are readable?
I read **1:05**
